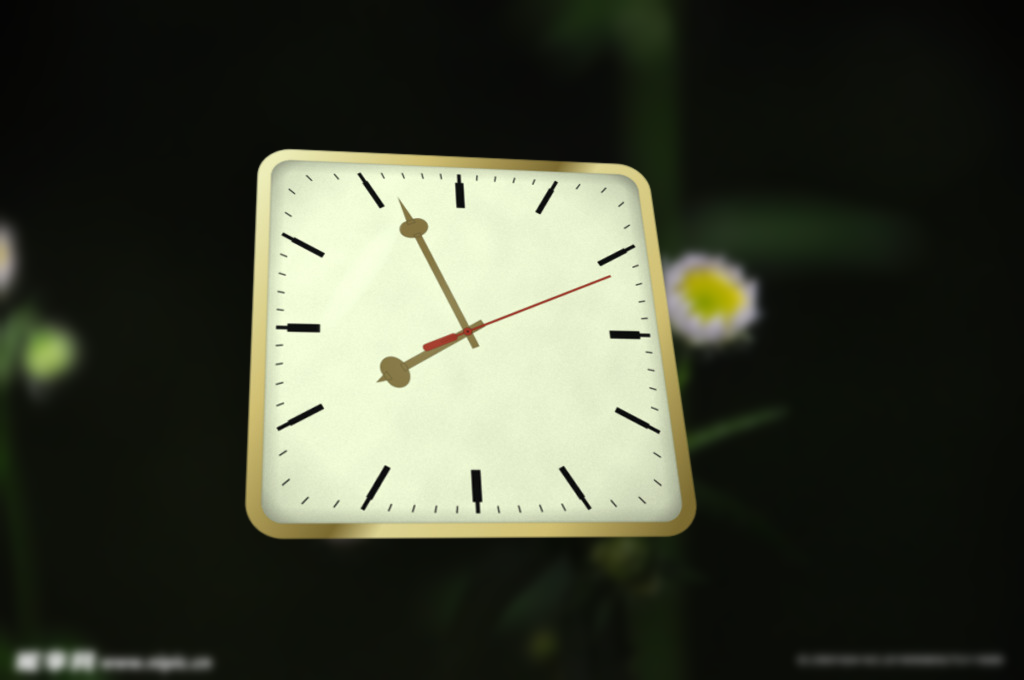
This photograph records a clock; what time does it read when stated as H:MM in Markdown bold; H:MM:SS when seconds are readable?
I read **7:56:11**
